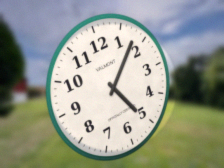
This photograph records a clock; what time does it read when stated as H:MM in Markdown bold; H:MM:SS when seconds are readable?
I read **5:08**
